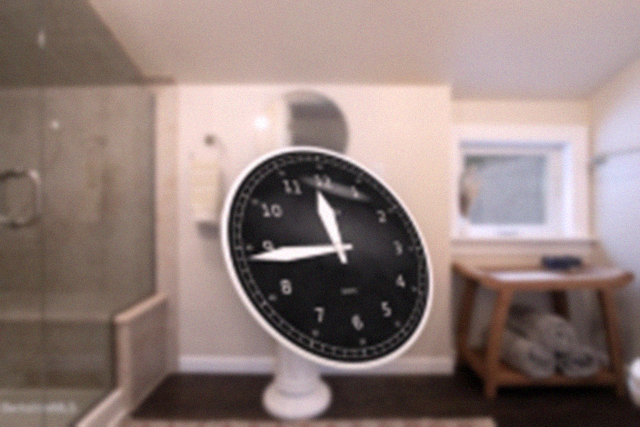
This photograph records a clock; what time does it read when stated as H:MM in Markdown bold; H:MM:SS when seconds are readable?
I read **11:44**
